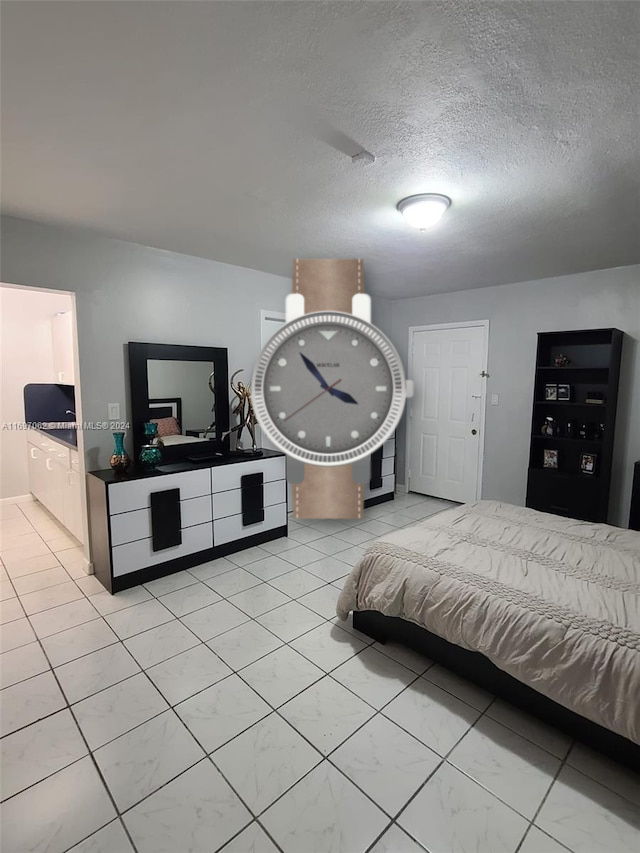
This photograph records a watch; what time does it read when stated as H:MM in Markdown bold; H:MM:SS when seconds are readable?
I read **3:53:39**
